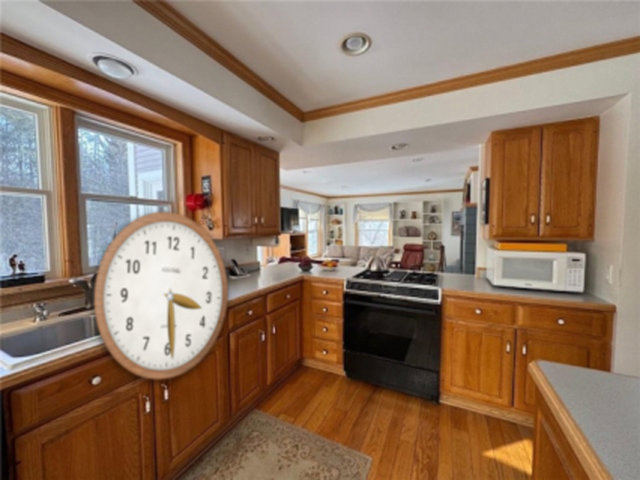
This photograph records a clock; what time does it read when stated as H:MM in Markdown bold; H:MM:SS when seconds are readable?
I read **3:29**
